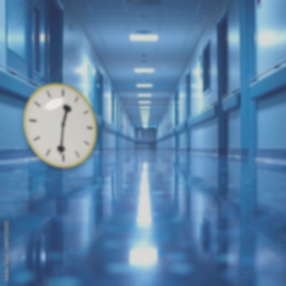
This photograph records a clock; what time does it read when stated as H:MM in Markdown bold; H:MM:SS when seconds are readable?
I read **12:31**
